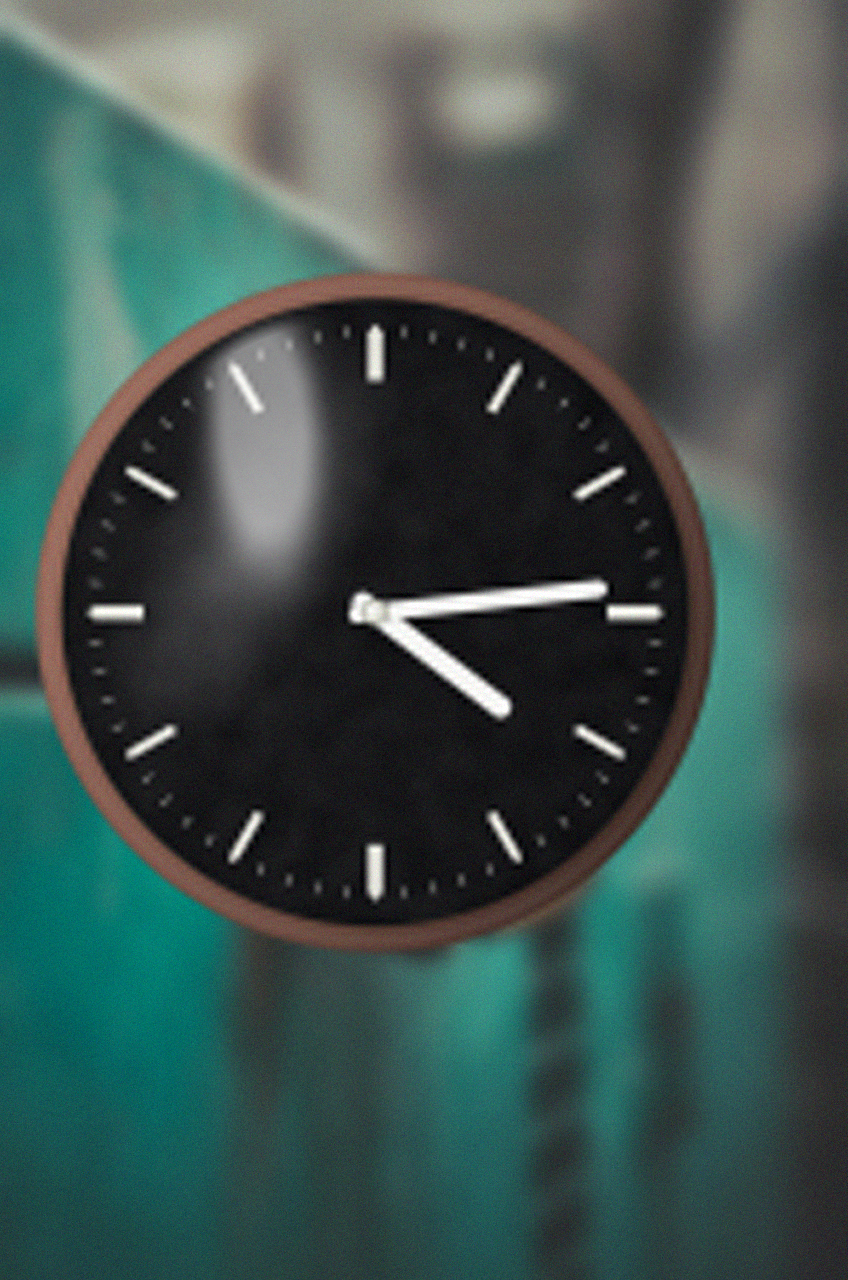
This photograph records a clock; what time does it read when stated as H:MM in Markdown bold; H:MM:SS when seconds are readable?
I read **4:14**
